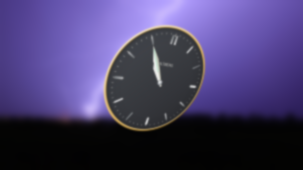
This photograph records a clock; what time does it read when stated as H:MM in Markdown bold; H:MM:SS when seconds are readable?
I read **10:55**
